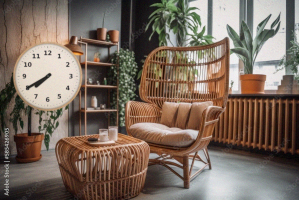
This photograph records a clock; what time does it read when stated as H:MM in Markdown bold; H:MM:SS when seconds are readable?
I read **7:40**
